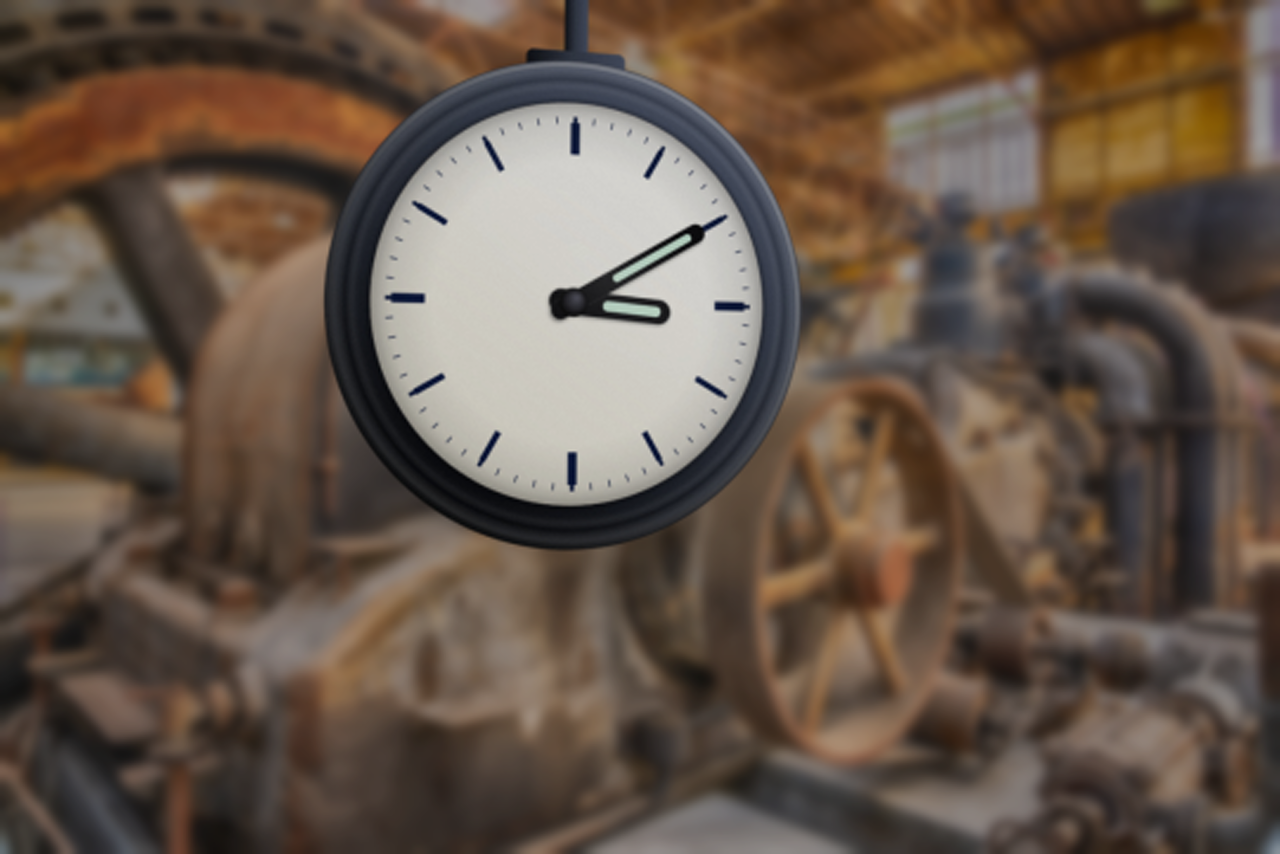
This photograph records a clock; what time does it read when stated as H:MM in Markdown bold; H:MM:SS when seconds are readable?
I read **3:10**
